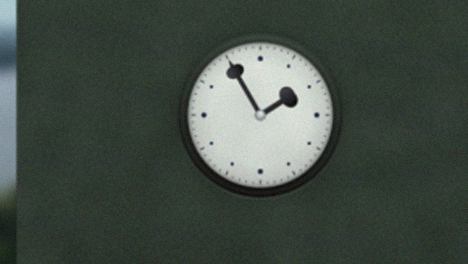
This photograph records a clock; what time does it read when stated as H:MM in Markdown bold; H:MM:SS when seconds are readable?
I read **1:55**
